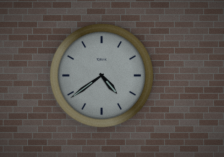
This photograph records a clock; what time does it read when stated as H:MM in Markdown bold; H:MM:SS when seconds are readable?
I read **4:39**
